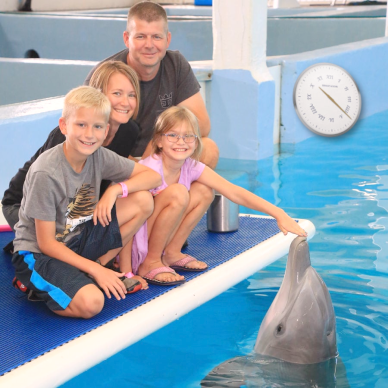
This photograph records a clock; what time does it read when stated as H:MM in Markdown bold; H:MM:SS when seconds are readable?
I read **10:22**
